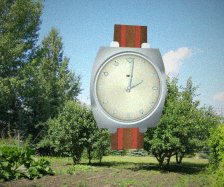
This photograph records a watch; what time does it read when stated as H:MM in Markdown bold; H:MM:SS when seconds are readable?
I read **2:01**
